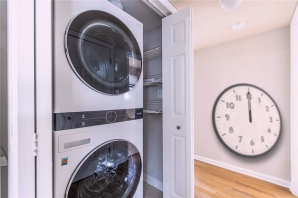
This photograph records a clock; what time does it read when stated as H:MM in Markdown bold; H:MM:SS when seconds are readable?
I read **12:00**
